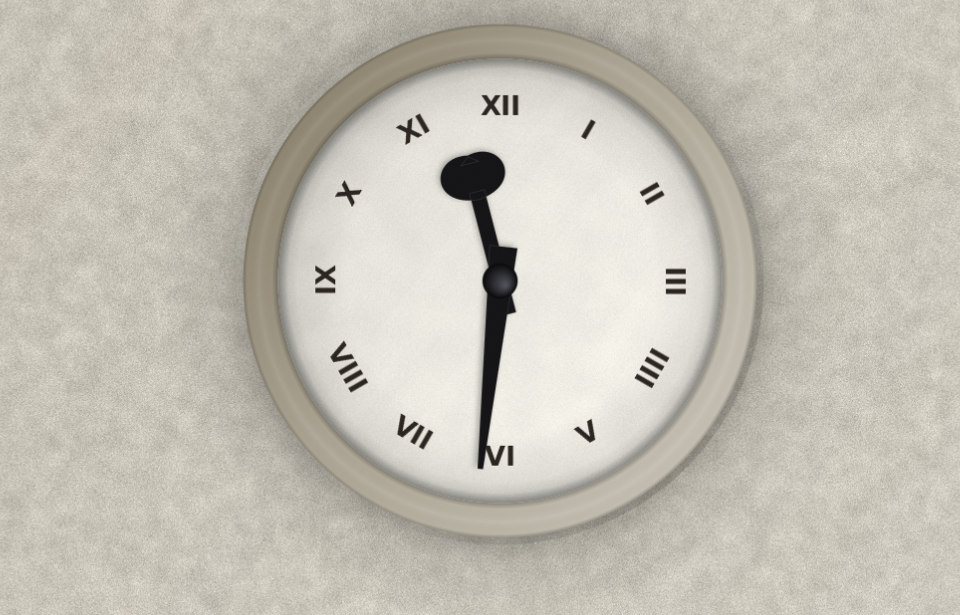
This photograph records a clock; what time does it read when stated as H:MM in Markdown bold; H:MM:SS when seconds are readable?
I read **11:31**
